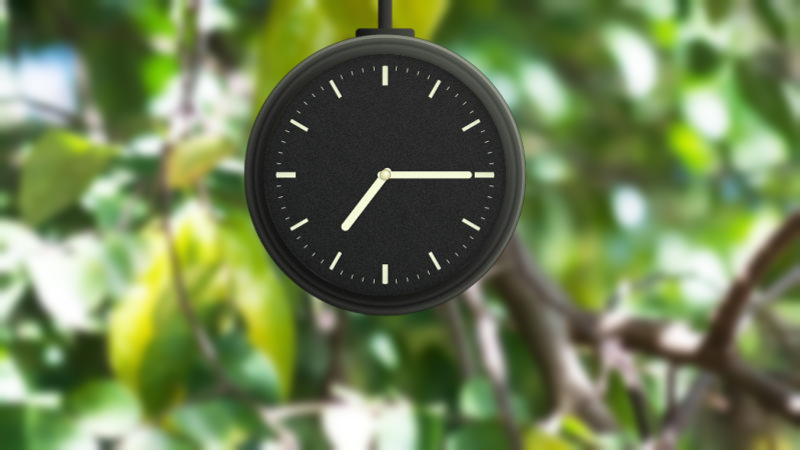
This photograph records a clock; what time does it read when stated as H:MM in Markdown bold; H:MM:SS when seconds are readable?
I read **7:15**
